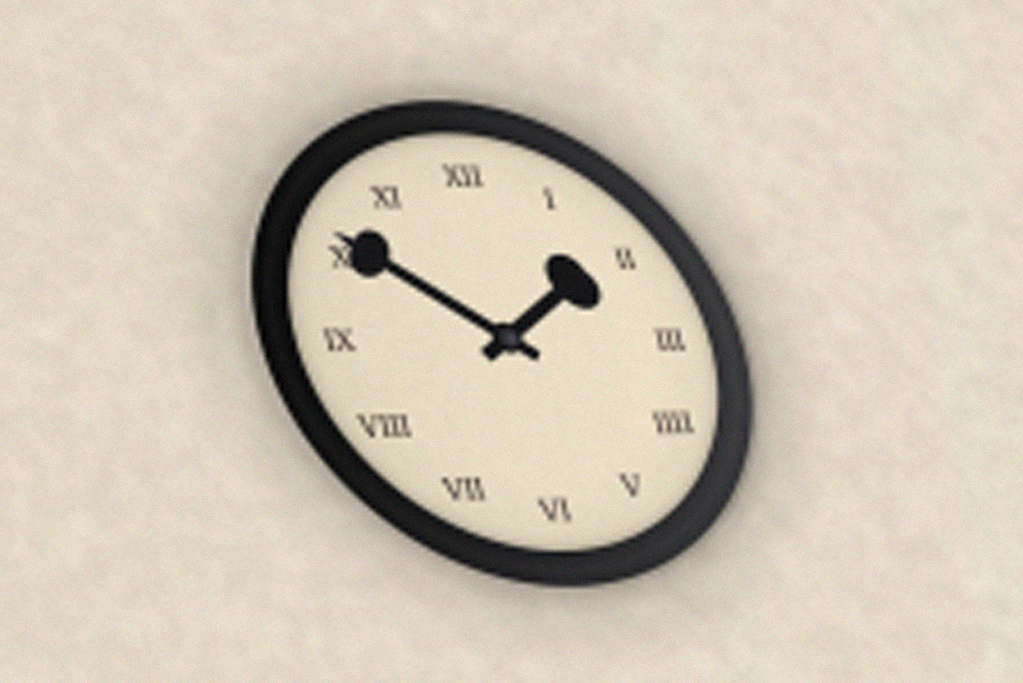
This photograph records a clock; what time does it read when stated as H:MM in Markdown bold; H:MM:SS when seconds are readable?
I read **1:51**
